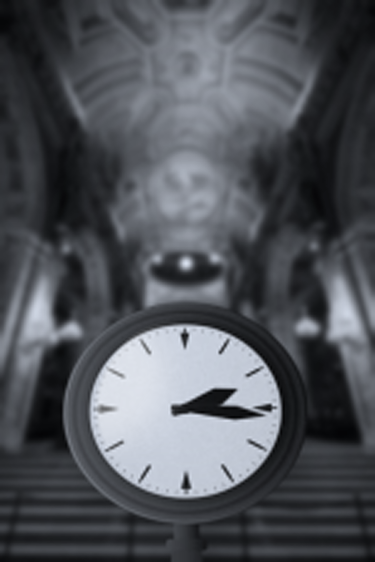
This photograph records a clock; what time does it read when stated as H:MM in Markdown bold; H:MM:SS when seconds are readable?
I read **2:16**
